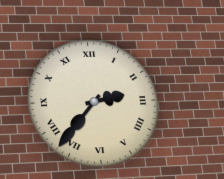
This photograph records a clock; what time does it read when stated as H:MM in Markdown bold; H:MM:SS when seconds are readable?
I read **2:37**
